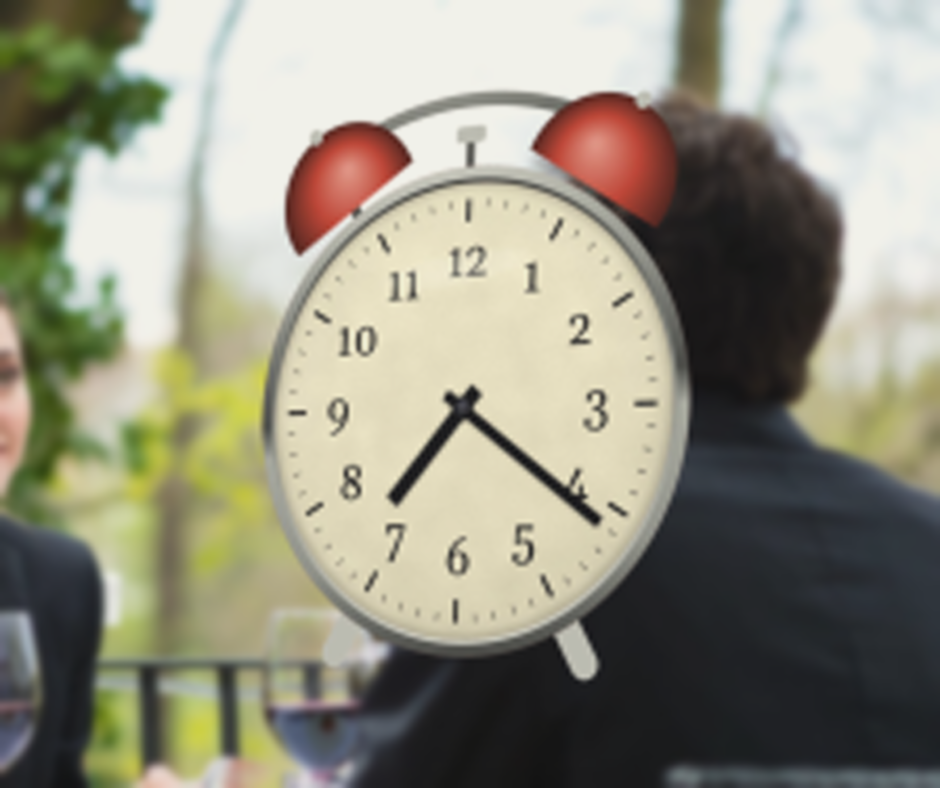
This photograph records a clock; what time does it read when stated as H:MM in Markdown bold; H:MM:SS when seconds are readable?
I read **7:21**
